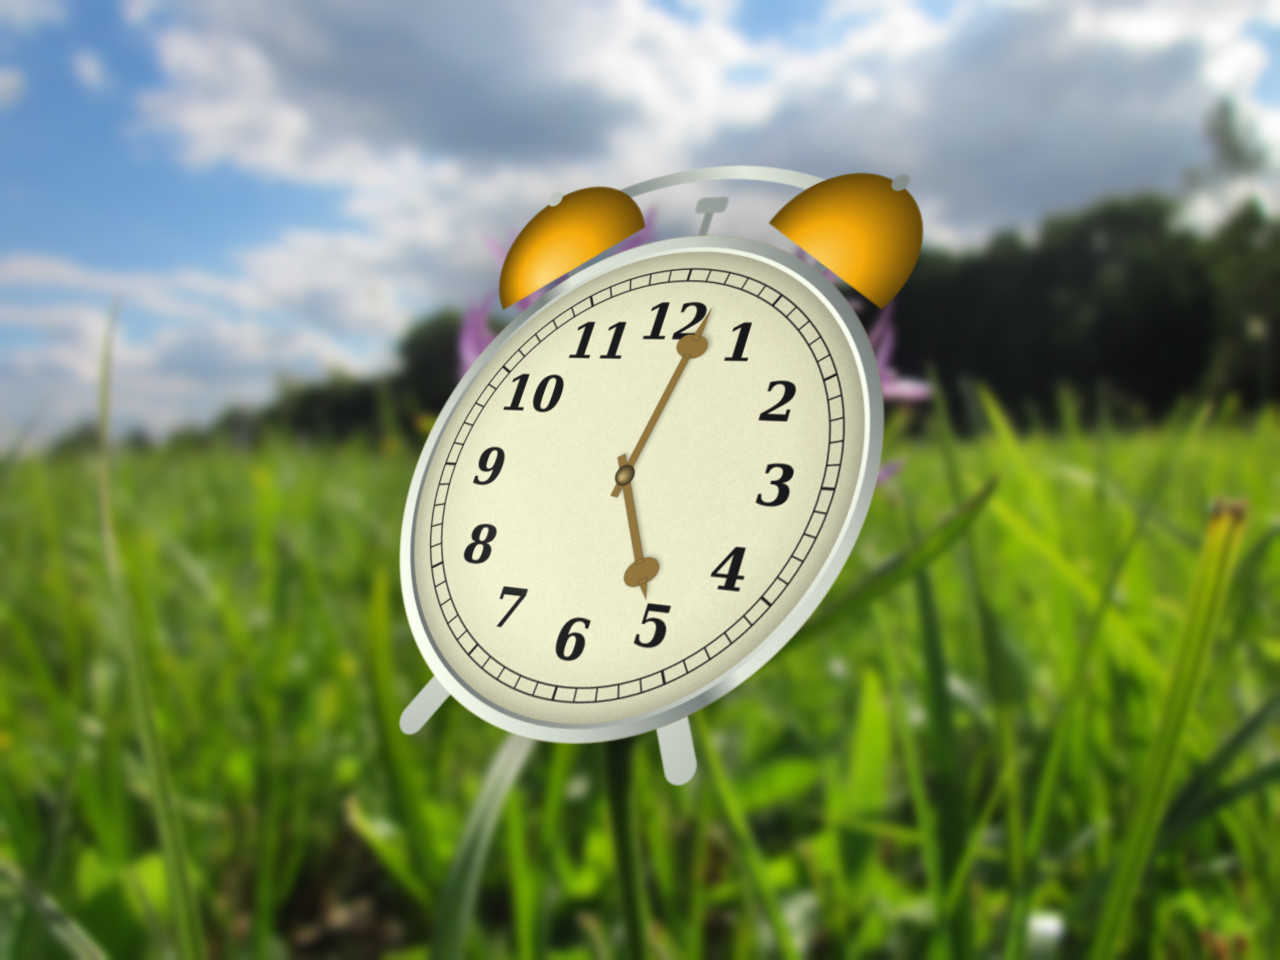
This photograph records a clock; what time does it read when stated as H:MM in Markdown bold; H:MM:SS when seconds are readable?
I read **5:02**
